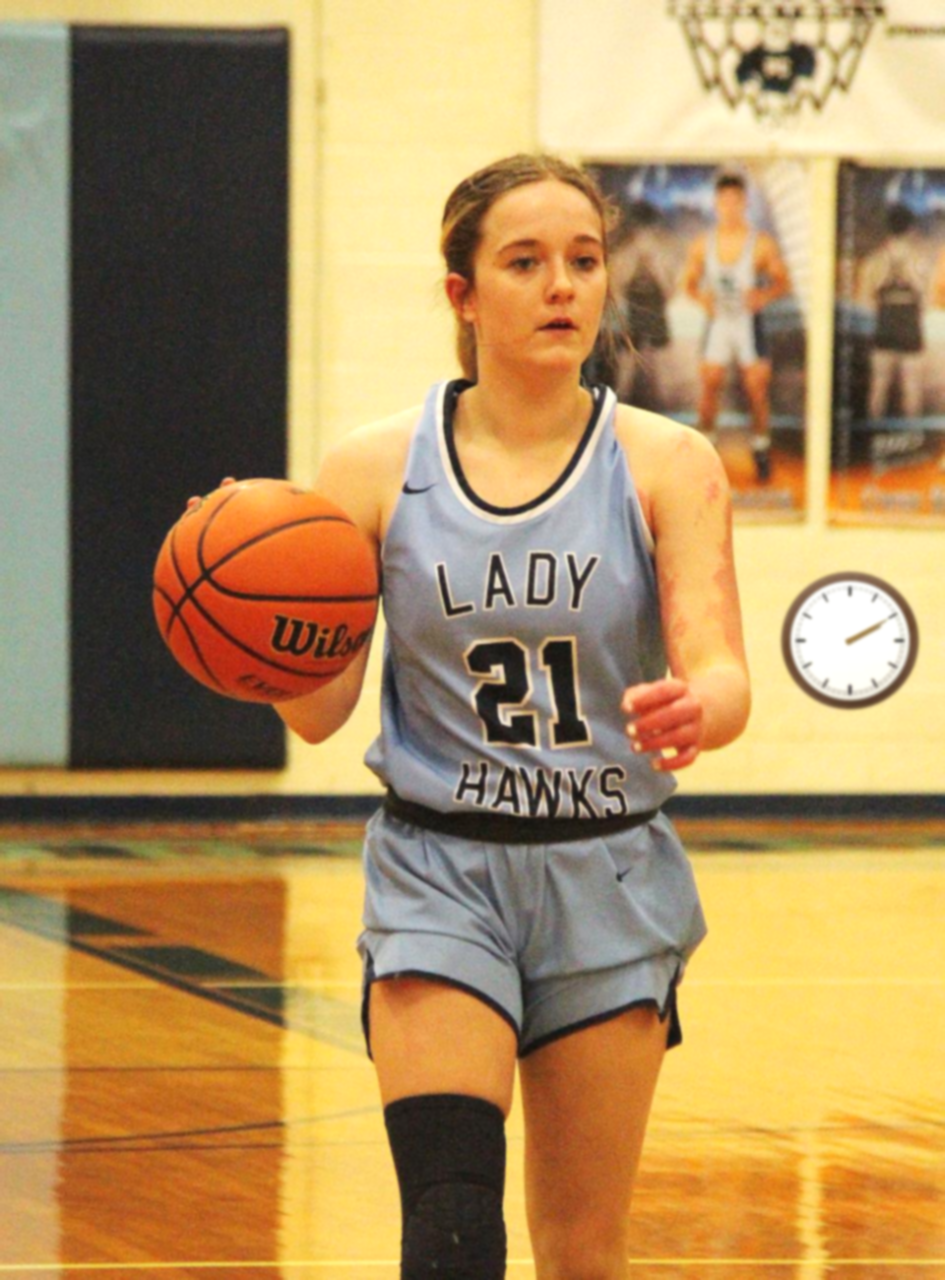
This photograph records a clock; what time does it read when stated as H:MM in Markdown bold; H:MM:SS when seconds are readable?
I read **2:10**
